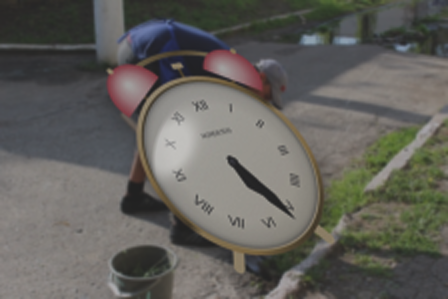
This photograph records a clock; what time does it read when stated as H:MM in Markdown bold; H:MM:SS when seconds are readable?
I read **5:26**
